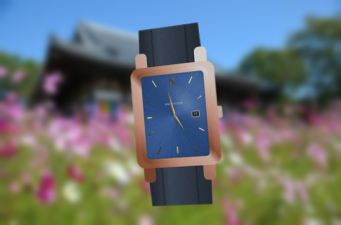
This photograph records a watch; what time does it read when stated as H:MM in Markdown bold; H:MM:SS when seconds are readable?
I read **4:58**
